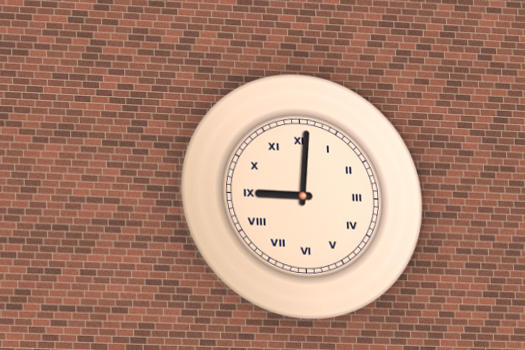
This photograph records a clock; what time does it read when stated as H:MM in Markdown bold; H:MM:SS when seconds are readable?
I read **9:01**
